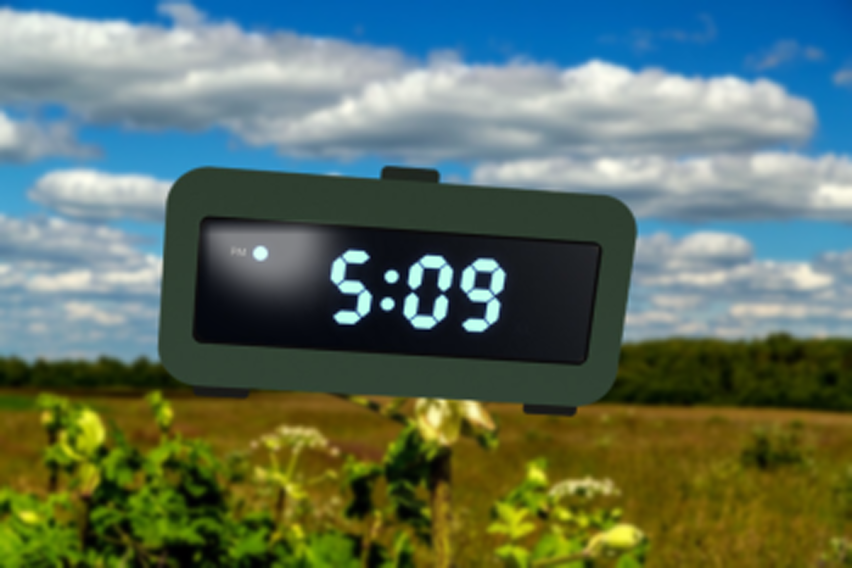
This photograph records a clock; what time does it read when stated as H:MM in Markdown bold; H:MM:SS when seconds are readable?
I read **5:09**
